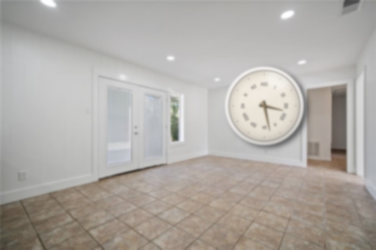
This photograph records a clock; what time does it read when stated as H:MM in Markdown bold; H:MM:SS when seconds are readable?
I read **3:28**
